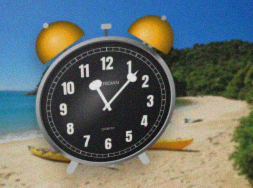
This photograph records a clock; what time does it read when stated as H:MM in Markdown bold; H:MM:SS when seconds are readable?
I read **11:07**
